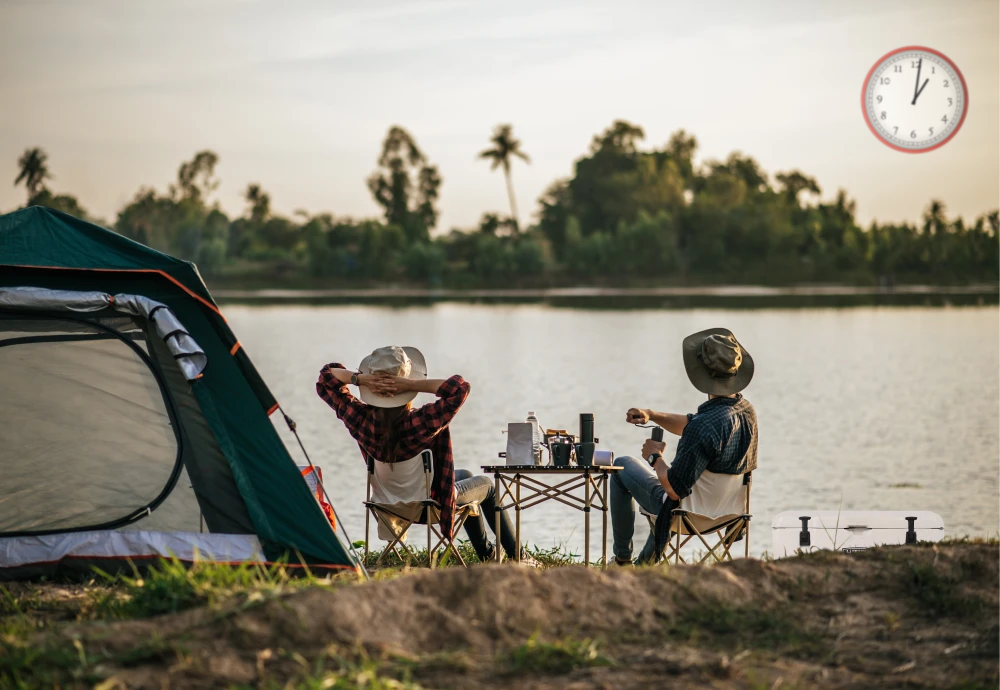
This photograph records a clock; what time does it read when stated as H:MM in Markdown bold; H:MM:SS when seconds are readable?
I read **1:01**
